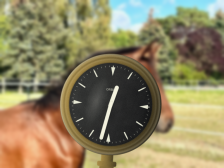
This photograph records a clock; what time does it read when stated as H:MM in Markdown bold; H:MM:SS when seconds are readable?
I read **12:32**
